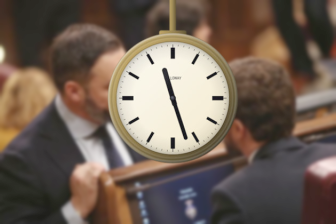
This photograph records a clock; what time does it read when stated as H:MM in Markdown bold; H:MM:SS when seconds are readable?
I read **11:27**
